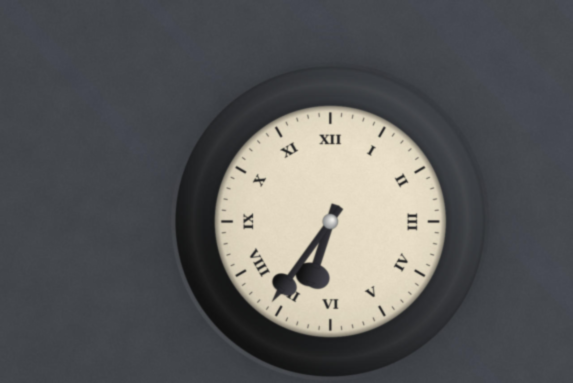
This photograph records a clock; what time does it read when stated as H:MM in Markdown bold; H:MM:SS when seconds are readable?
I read **6:36**
